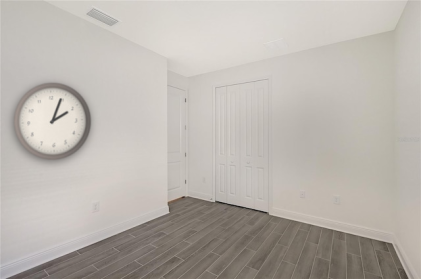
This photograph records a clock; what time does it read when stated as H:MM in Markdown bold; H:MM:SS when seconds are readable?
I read **2:04**
